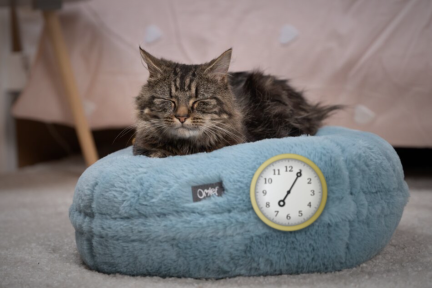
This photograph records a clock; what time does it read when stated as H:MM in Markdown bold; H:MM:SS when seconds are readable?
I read **7:05**
